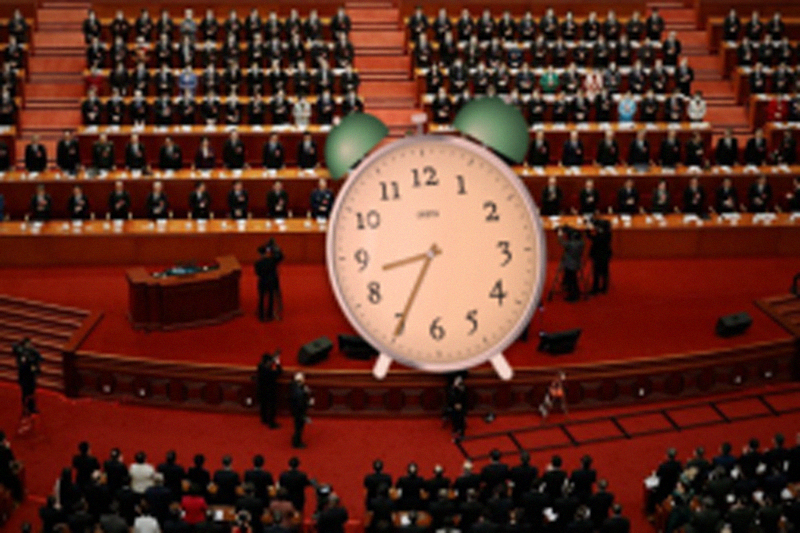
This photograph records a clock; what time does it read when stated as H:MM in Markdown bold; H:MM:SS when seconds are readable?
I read **8:35**
